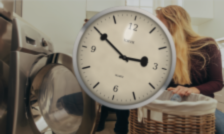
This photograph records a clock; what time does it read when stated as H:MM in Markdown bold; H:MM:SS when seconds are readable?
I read **2:50**
